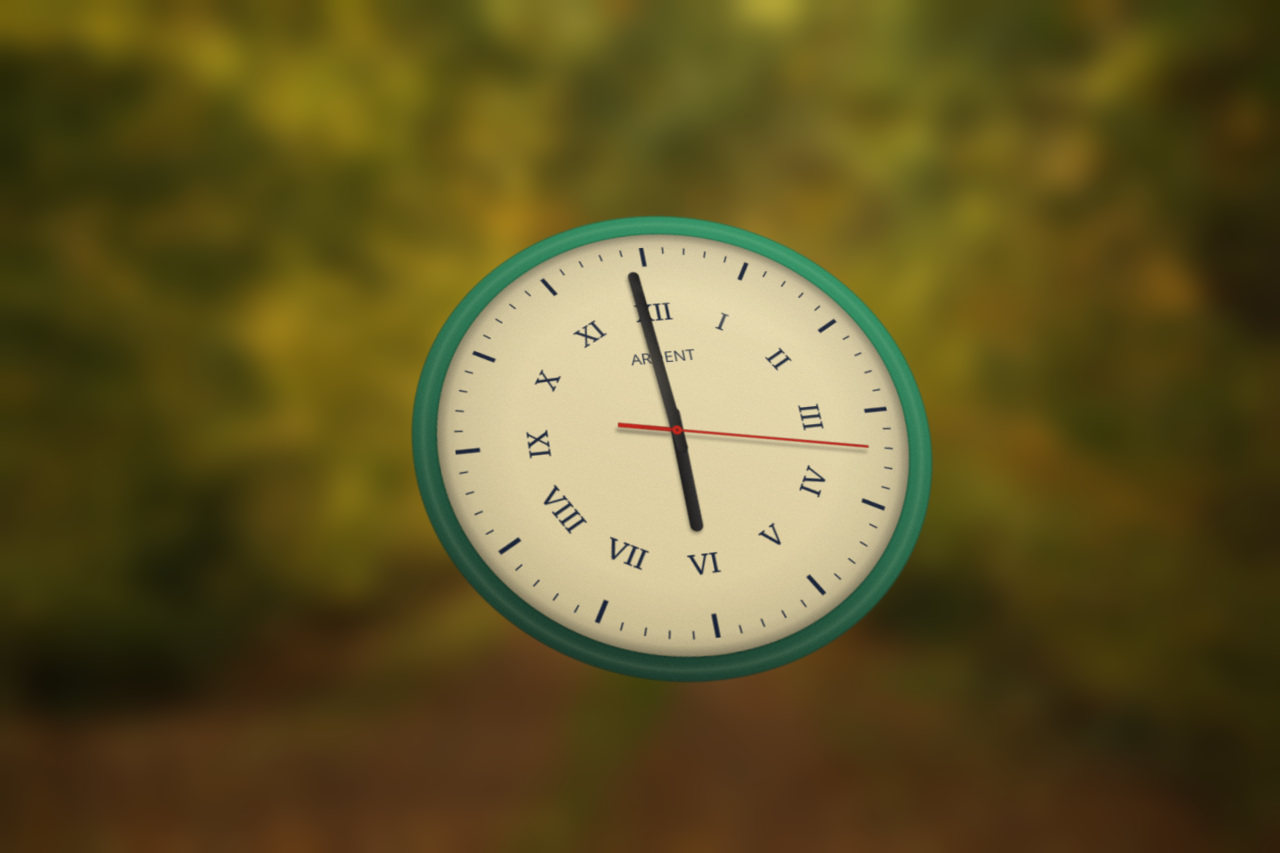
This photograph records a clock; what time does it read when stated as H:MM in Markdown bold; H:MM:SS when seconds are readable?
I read **5:59:17**
